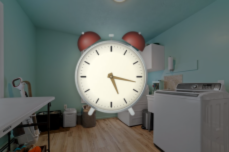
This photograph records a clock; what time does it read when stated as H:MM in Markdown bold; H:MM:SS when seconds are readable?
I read **5:17**
